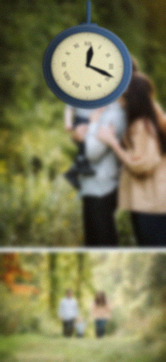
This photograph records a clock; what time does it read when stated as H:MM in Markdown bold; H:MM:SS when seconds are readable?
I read **12:19**
